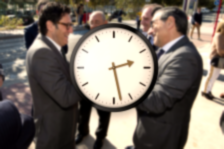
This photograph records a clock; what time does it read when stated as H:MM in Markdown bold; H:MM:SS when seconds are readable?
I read **2:28**
